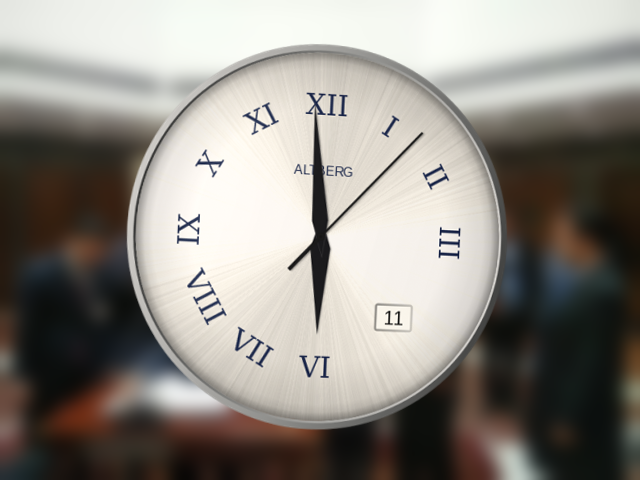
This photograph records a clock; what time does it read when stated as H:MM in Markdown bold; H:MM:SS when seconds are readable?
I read **5:59:07**
